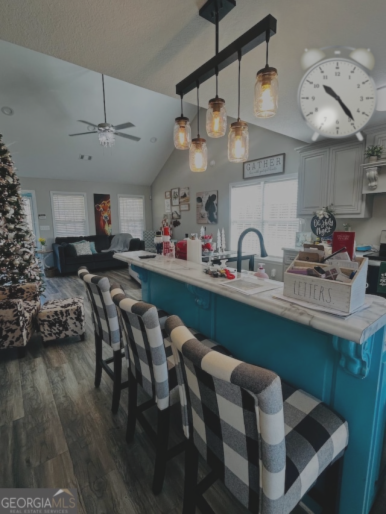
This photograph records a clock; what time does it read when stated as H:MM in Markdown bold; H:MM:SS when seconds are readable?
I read **10:24**
